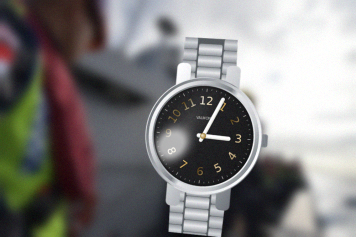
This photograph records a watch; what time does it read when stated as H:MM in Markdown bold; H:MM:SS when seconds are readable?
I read **3:04**
